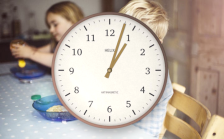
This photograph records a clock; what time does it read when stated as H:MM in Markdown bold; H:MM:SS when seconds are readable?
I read **1:03**
